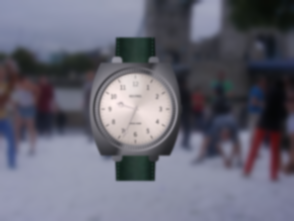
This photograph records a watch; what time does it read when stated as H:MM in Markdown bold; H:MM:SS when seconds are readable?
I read **9:34**
